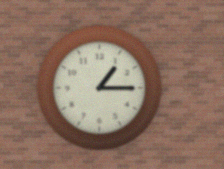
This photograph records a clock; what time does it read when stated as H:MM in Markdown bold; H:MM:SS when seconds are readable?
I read **1:15**
